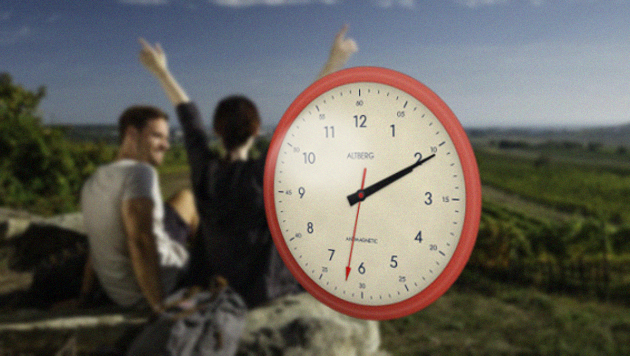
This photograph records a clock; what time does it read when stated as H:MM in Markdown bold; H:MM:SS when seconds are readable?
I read **2:10:32**
